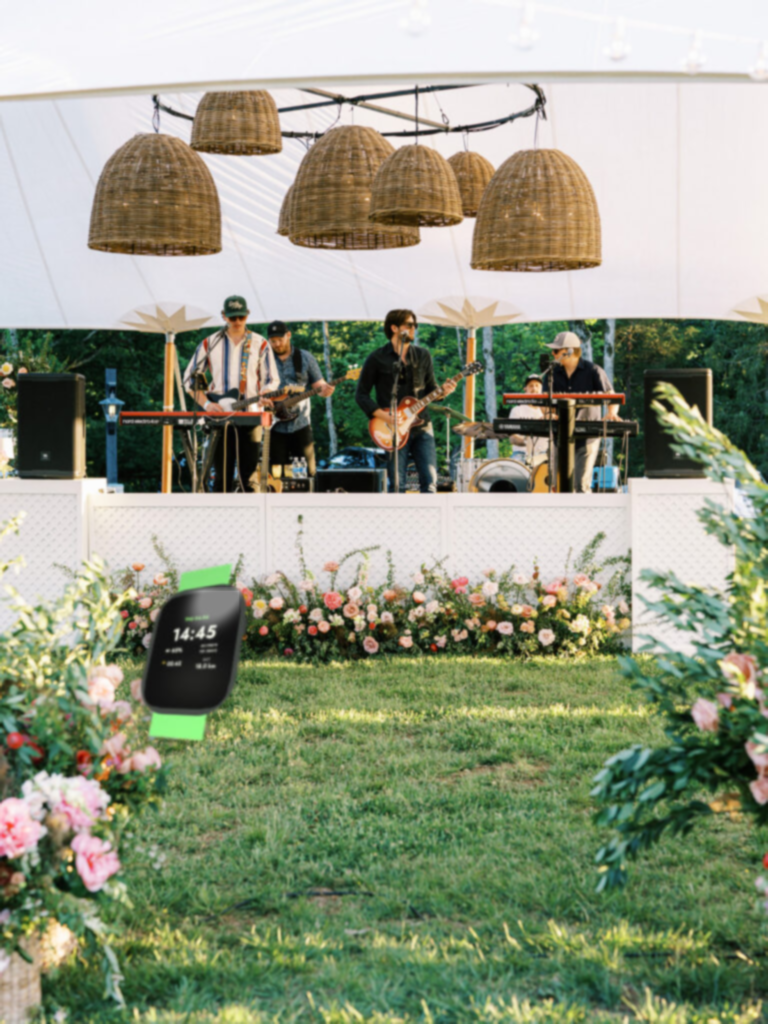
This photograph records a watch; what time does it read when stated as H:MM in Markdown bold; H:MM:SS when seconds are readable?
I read **14:45**
